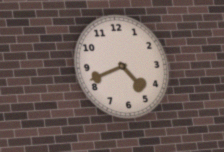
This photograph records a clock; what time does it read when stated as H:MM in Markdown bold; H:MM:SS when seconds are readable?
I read **4:42**
